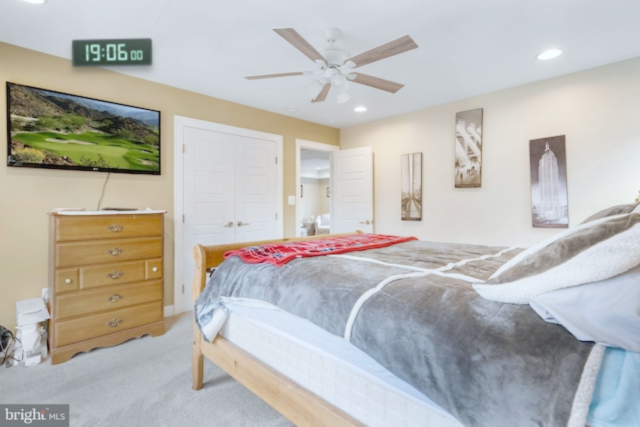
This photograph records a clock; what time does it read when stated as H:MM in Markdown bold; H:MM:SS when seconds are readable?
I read **19:06**
